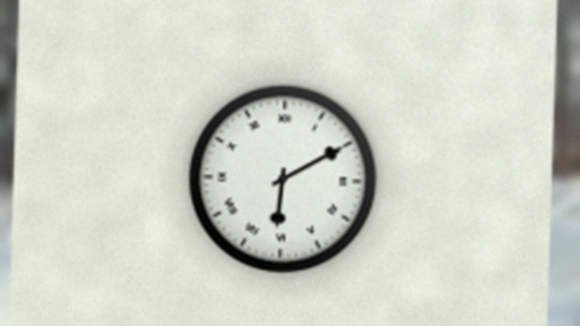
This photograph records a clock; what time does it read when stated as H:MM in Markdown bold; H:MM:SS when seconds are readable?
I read **6:10**
